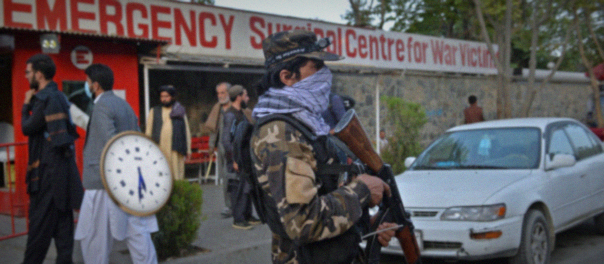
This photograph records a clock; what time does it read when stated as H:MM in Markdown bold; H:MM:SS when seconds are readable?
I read **5:31**
